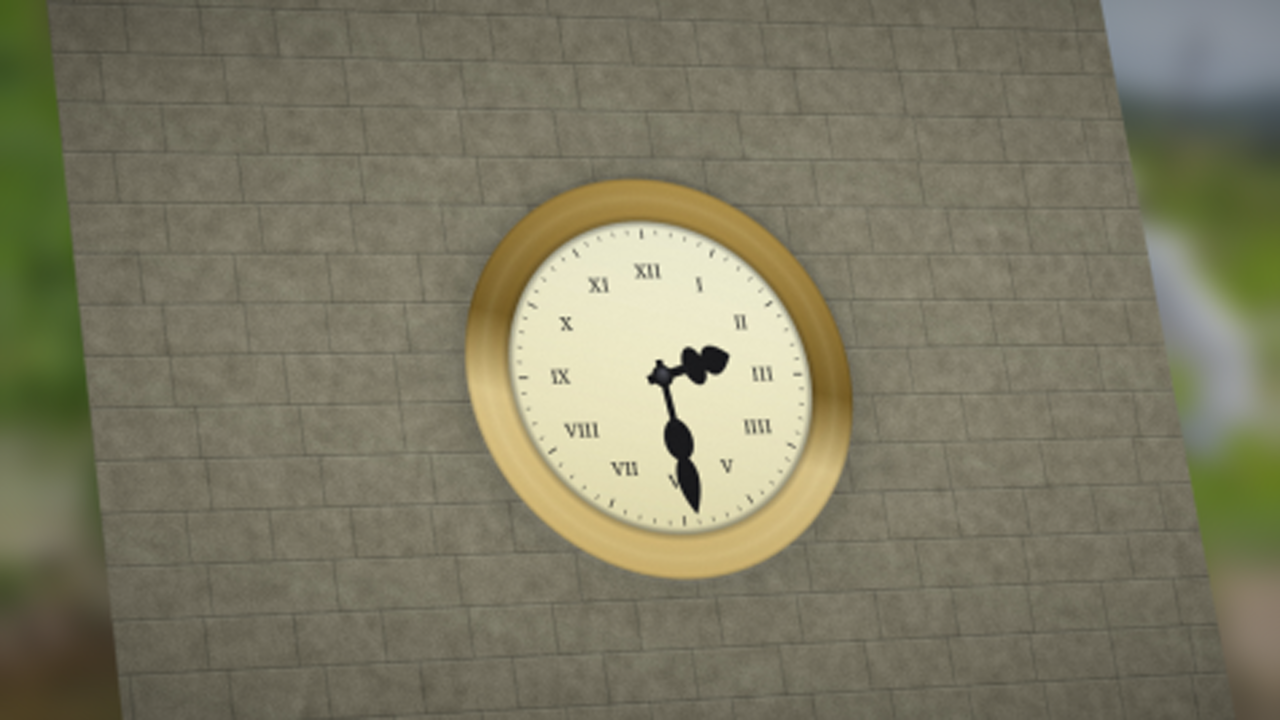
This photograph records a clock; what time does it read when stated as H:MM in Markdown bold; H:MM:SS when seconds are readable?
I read **2:29**
